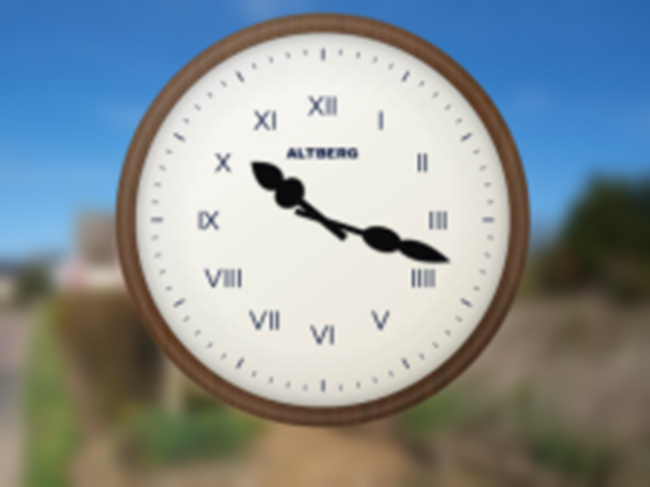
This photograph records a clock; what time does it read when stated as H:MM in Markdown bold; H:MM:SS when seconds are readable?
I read **10:18**
